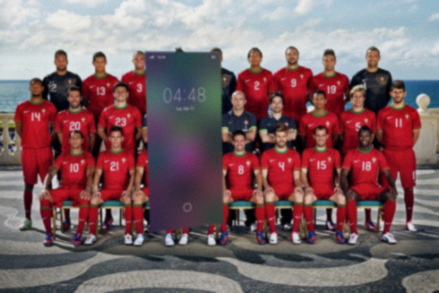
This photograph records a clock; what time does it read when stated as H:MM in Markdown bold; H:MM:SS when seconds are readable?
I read **4:48**
